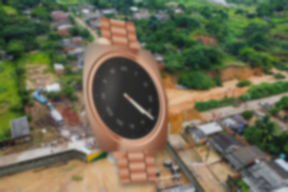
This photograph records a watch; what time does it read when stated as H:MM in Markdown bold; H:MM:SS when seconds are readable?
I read **4:21**
